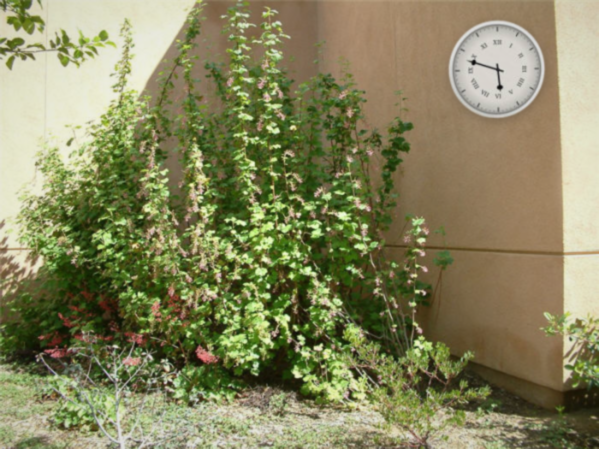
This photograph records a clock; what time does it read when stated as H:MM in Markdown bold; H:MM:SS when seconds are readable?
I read **5:48**
